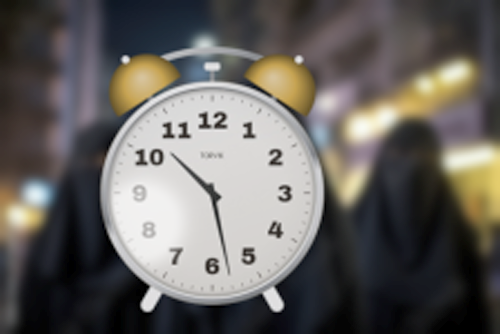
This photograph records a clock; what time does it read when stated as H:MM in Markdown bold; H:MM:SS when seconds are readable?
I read **10:28**
